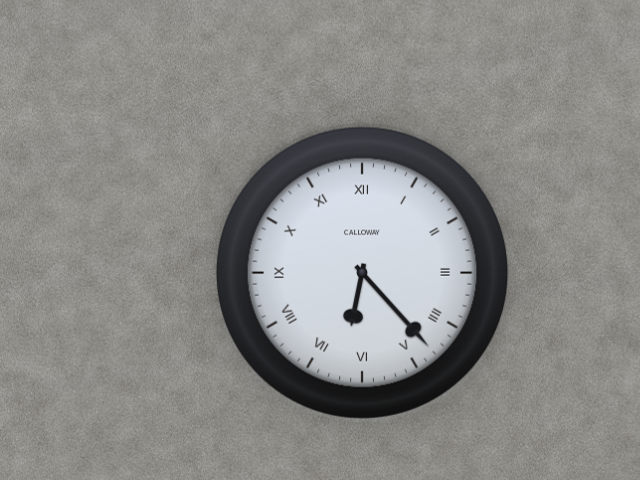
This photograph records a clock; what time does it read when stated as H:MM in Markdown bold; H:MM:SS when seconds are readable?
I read **6:23**
